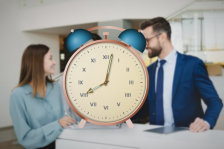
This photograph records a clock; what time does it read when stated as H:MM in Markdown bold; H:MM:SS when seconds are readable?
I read **8:02**
